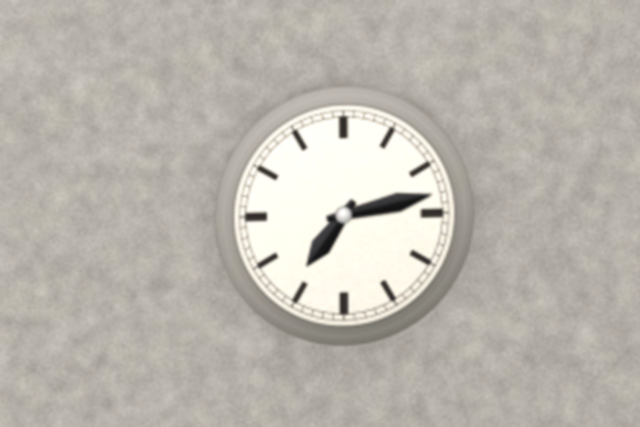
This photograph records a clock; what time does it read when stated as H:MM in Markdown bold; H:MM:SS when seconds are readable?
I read **7:13**
